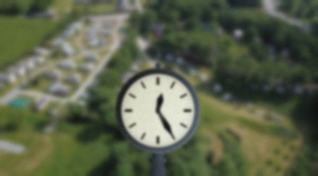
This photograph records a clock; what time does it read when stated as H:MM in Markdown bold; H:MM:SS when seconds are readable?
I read **12:25**
